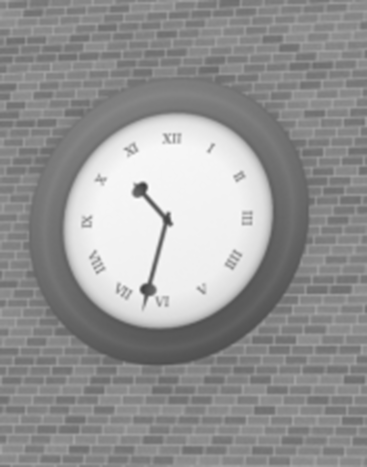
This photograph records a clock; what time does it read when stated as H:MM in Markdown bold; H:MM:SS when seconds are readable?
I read **10:32**
